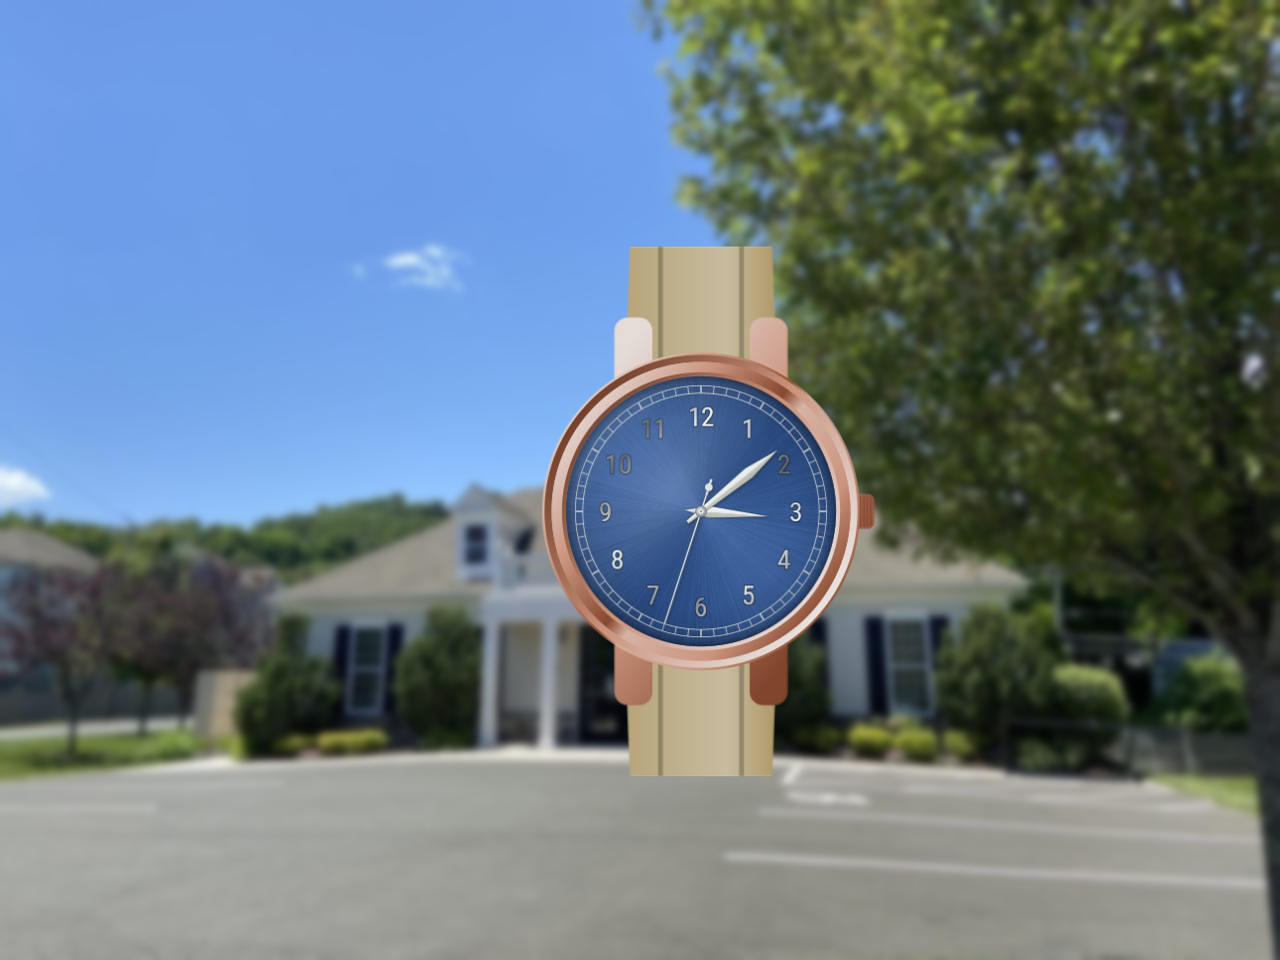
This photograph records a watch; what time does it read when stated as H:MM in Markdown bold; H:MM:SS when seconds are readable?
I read **3:08:33**
